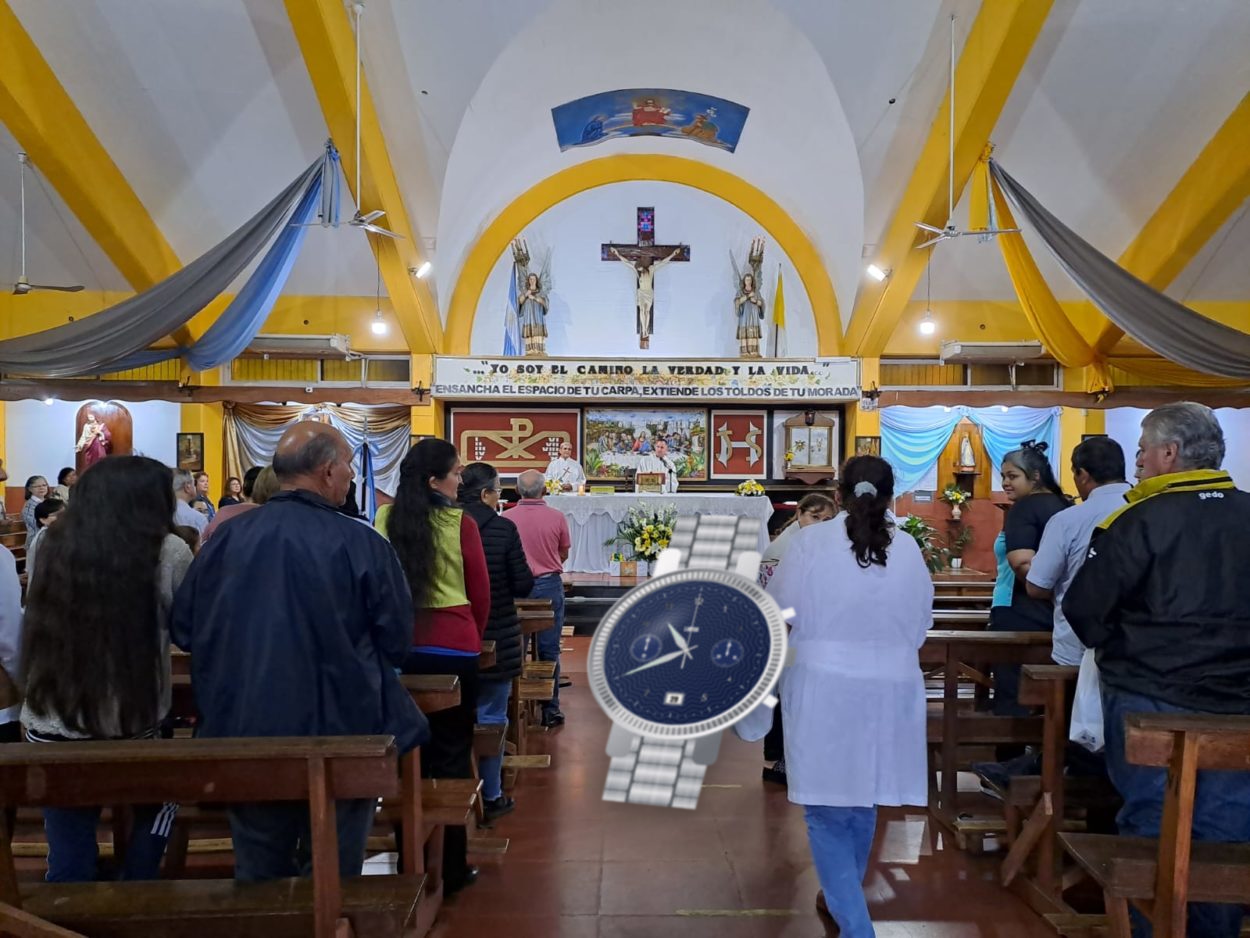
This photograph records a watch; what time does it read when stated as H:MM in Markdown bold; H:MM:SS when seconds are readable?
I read **10:40**
